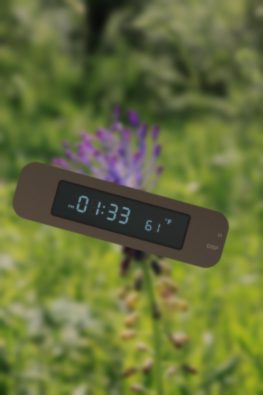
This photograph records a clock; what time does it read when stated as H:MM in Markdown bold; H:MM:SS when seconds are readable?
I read **1:33**
